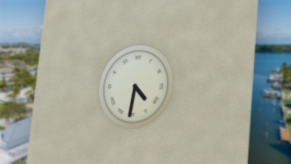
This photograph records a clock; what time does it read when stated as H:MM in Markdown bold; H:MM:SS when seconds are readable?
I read **4:31**
